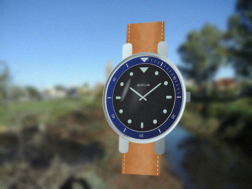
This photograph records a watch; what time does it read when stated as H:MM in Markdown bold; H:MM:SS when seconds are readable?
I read **10:09**
